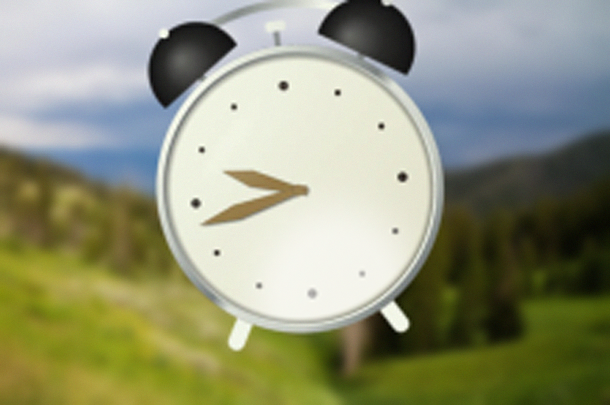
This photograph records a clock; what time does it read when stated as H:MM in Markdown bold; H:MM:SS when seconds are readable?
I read **9:43**
